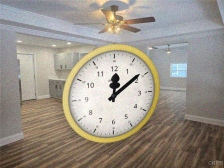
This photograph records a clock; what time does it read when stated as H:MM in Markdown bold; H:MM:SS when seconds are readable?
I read **12:09**
